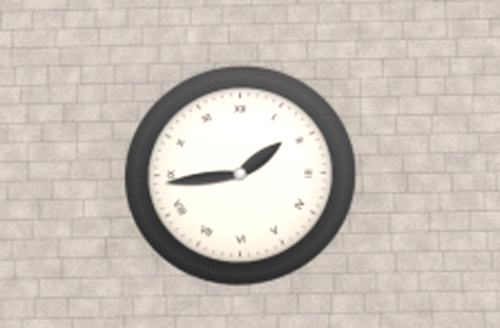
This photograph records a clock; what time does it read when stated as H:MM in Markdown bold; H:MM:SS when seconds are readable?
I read **1:44**
